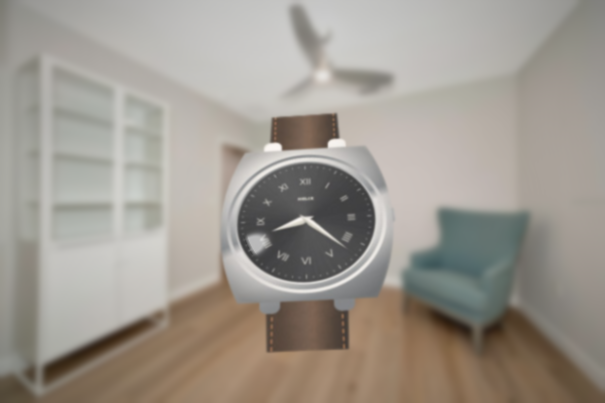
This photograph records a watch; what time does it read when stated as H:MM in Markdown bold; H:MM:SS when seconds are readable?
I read **8:22**
